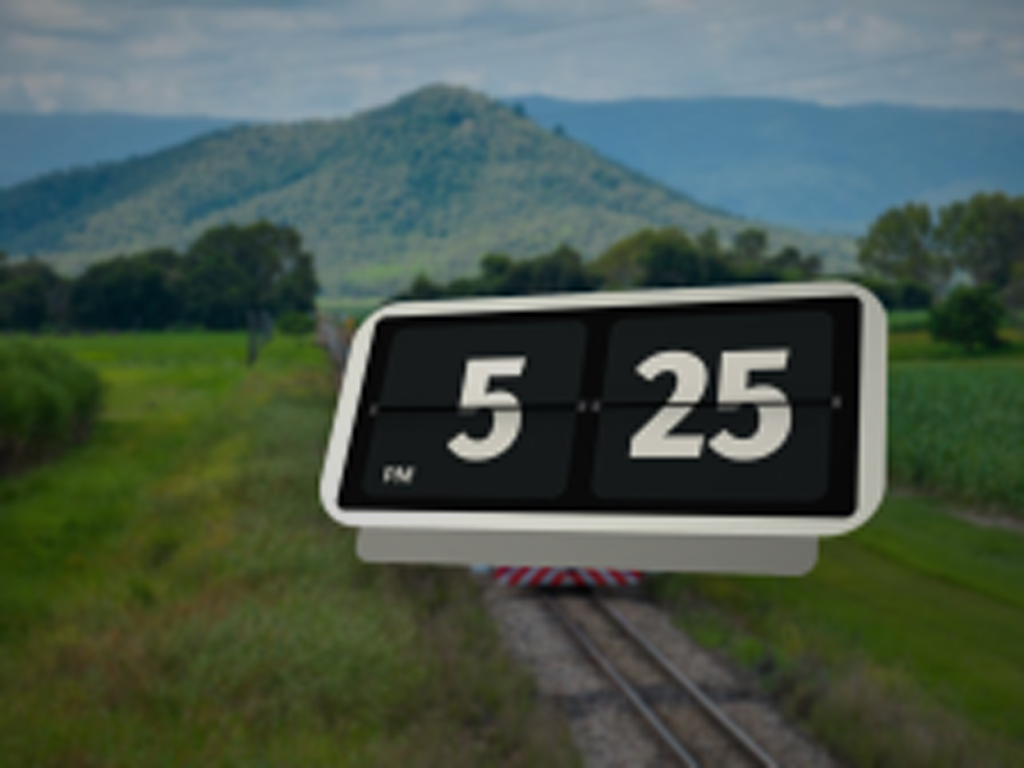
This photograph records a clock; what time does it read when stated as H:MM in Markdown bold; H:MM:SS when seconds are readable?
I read **5:25**
